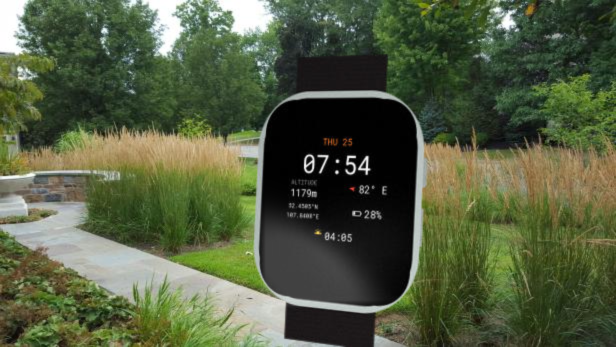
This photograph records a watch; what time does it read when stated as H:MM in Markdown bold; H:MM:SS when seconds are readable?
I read **7:54**
